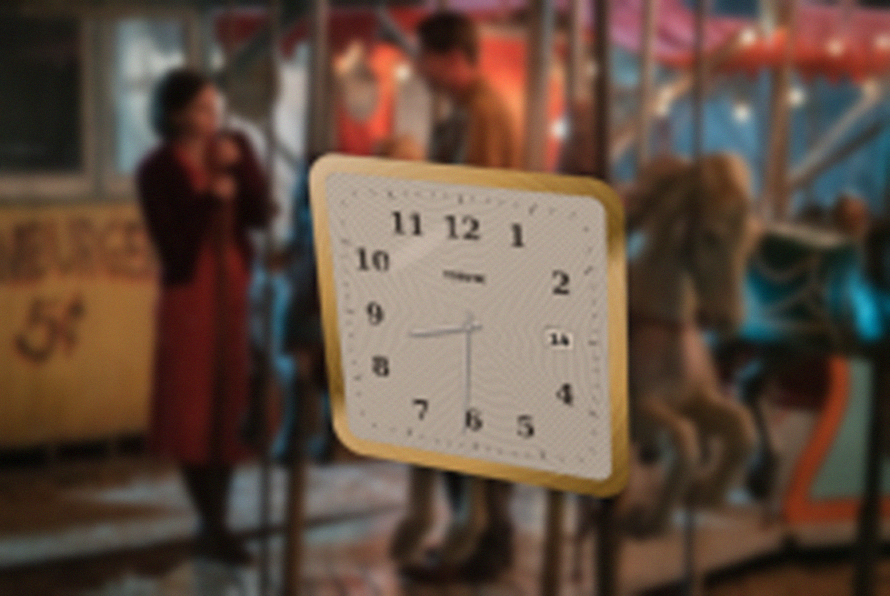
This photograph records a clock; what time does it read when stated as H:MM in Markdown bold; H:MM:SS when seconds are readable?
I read **8:31**
